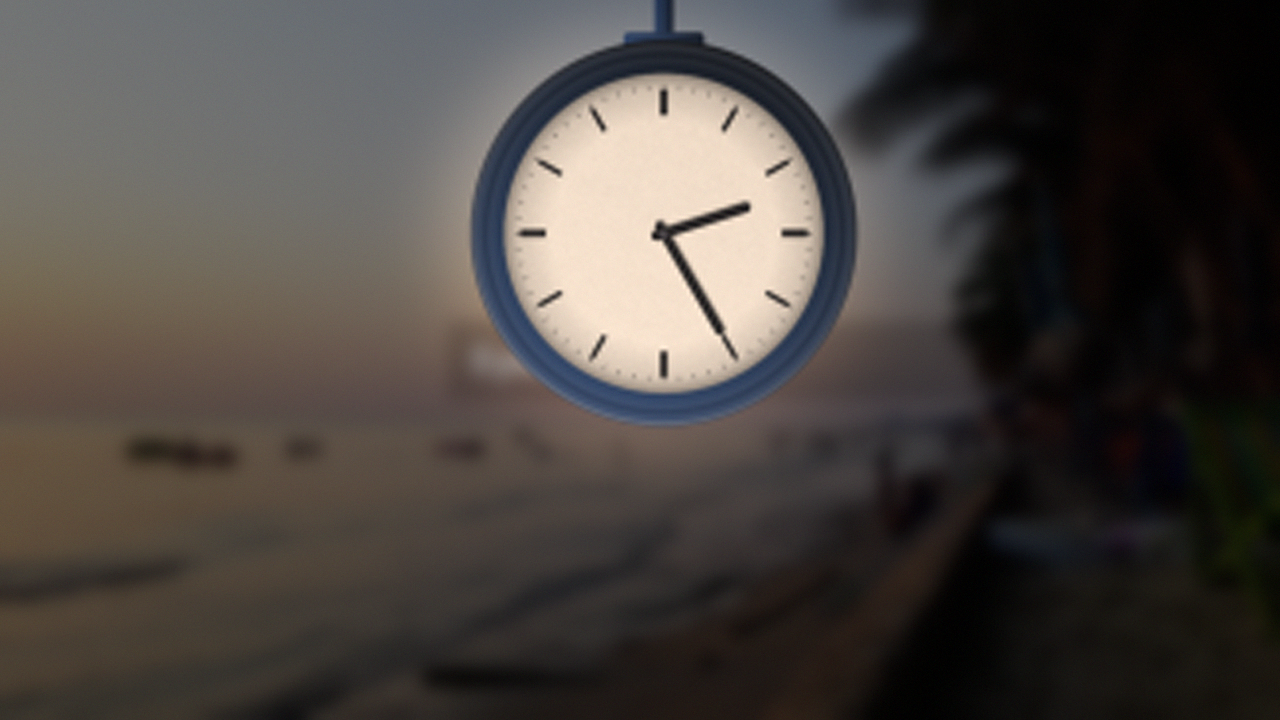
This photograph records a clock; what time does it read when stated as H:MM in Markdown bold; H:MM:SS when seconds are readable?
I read **2:25**
